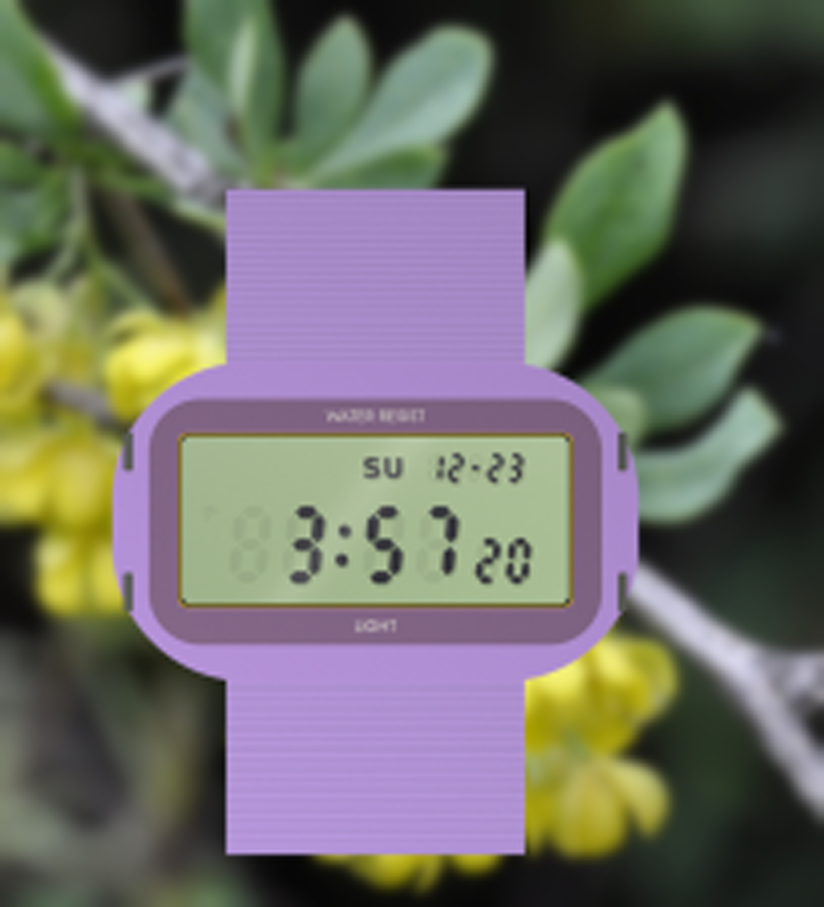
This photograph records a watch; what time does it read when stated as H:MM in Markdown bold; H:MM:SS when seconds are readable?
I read **3:57:20**
